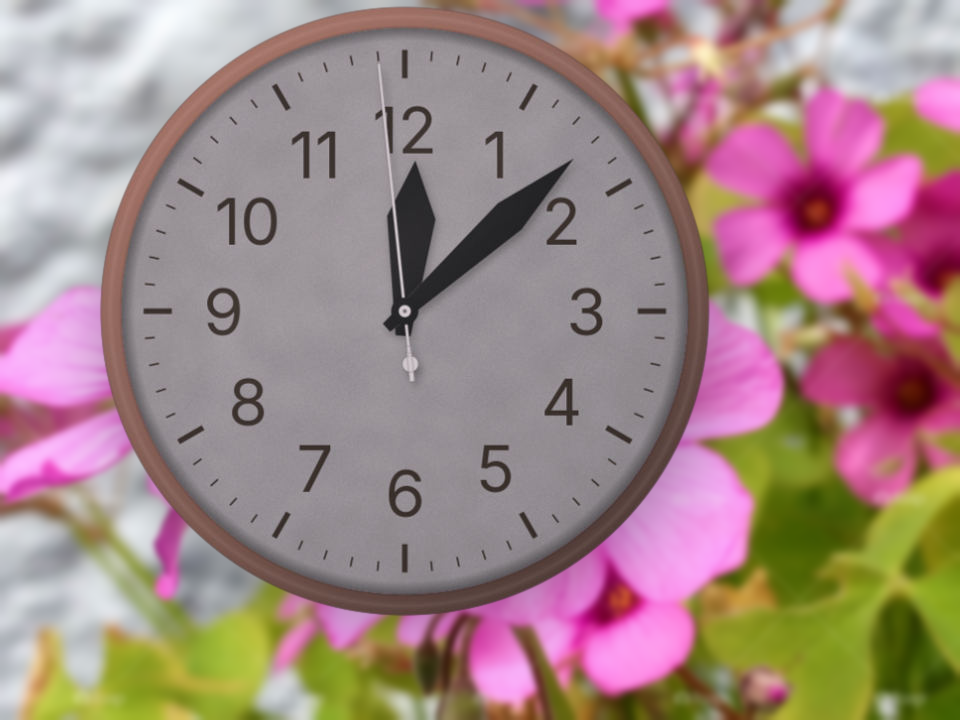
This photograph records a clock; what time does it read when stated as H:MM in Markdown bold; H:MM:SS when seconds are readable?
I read **12:07:59**
